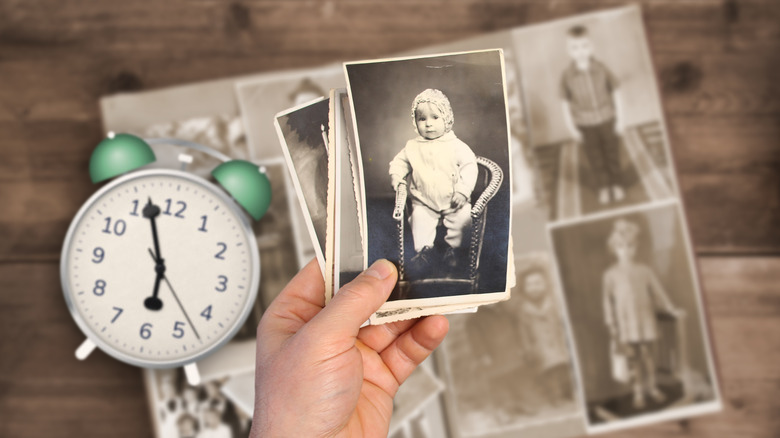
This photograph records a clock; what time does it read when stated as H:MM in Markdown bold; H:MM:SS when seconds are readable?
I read **5:56:23**
